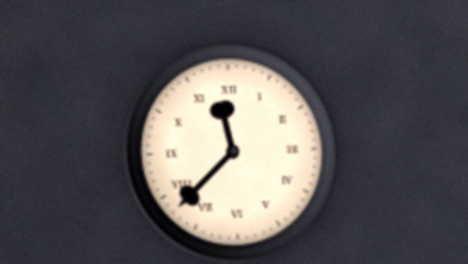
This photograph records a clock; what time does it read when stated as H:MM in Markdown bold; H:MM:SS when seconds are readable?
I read **11:38**
